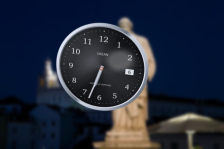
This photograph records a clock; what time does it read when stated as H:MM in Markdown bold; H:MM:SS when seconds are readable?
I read **6:33**
